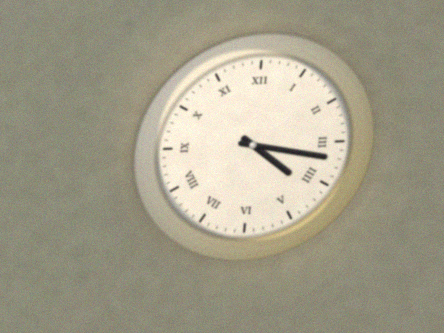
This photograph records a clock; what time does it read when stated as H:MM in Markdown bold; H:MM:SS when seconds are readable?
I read **4:17**
